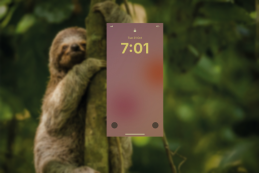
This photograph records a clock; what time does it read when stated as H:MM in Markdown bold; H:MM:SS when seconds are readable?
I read **7:01**
